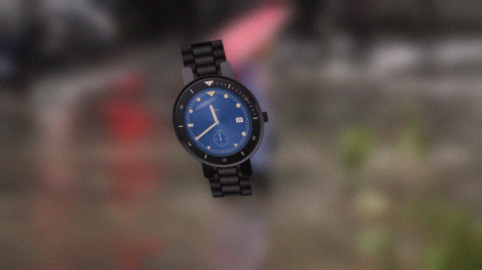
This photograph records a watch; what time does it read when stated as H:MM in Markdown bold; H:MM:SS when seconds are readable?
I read **11:40**
